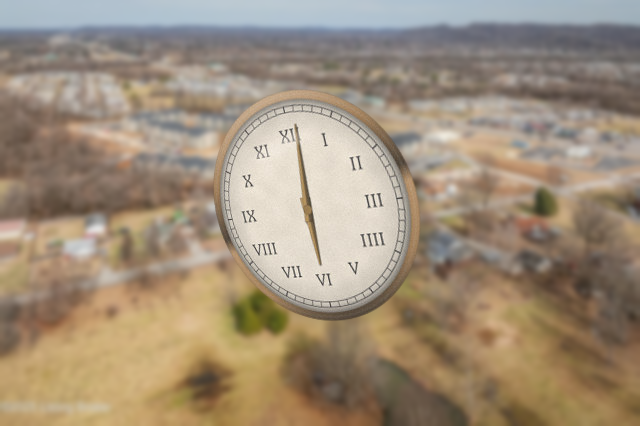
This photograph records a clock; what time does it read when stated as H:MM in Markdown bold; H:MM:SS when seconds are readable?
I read **6:01**
